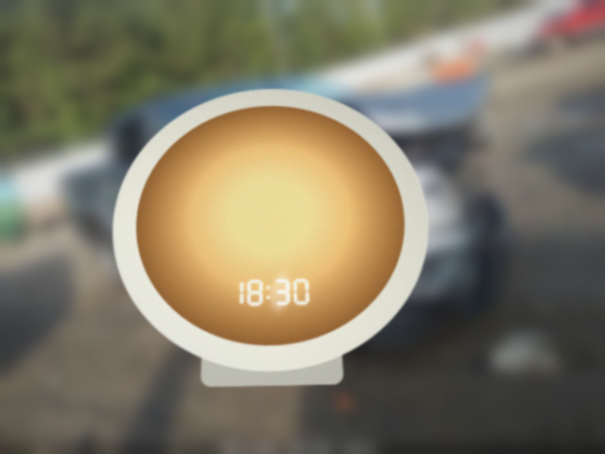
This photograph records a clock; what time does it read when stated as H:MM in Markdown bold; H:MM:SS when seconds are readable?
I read **18:30**
